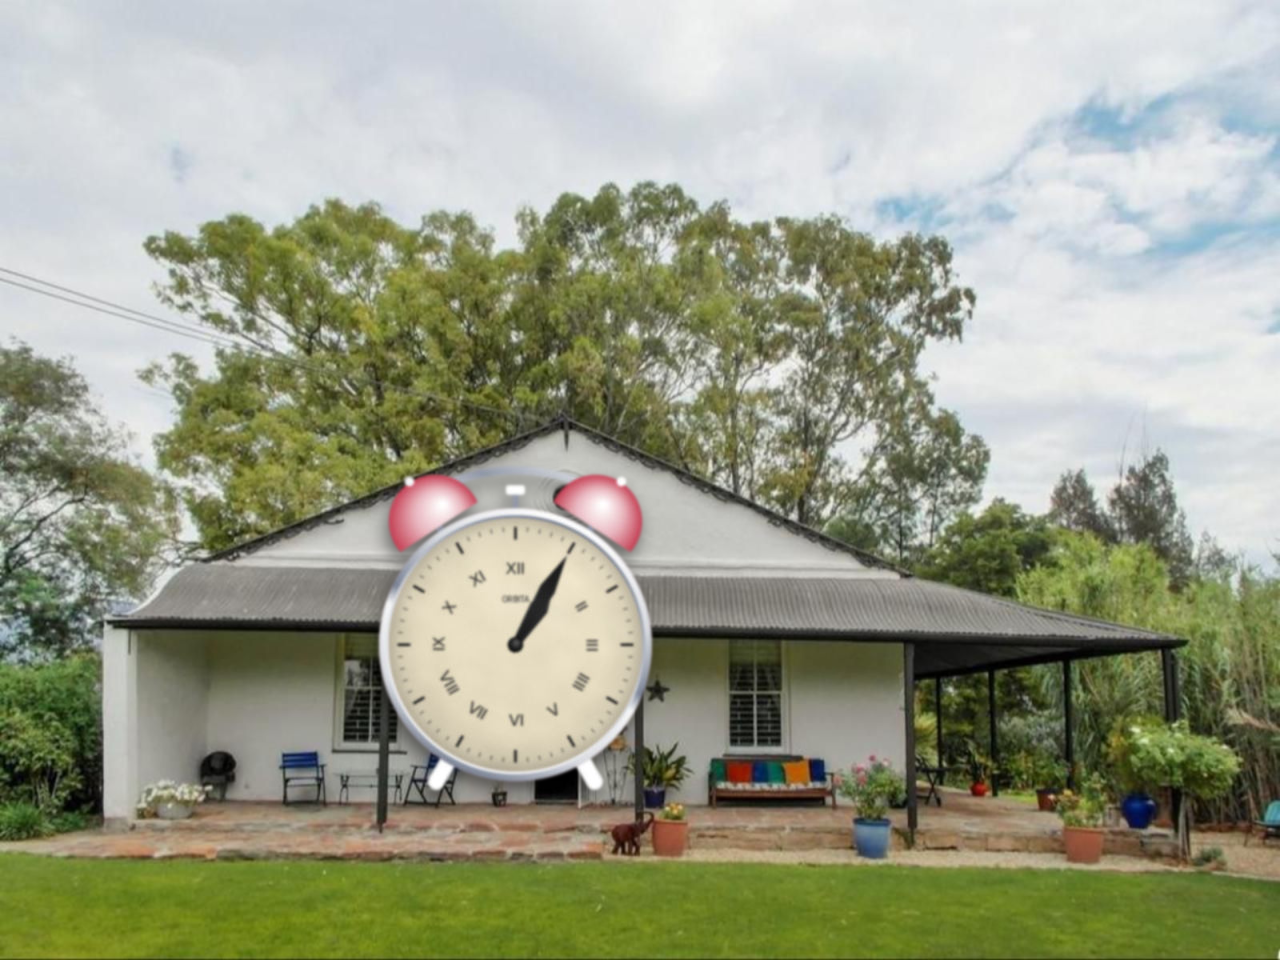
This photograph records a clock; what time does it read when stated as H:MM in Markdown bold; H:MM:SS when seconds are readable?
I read **1:05**
